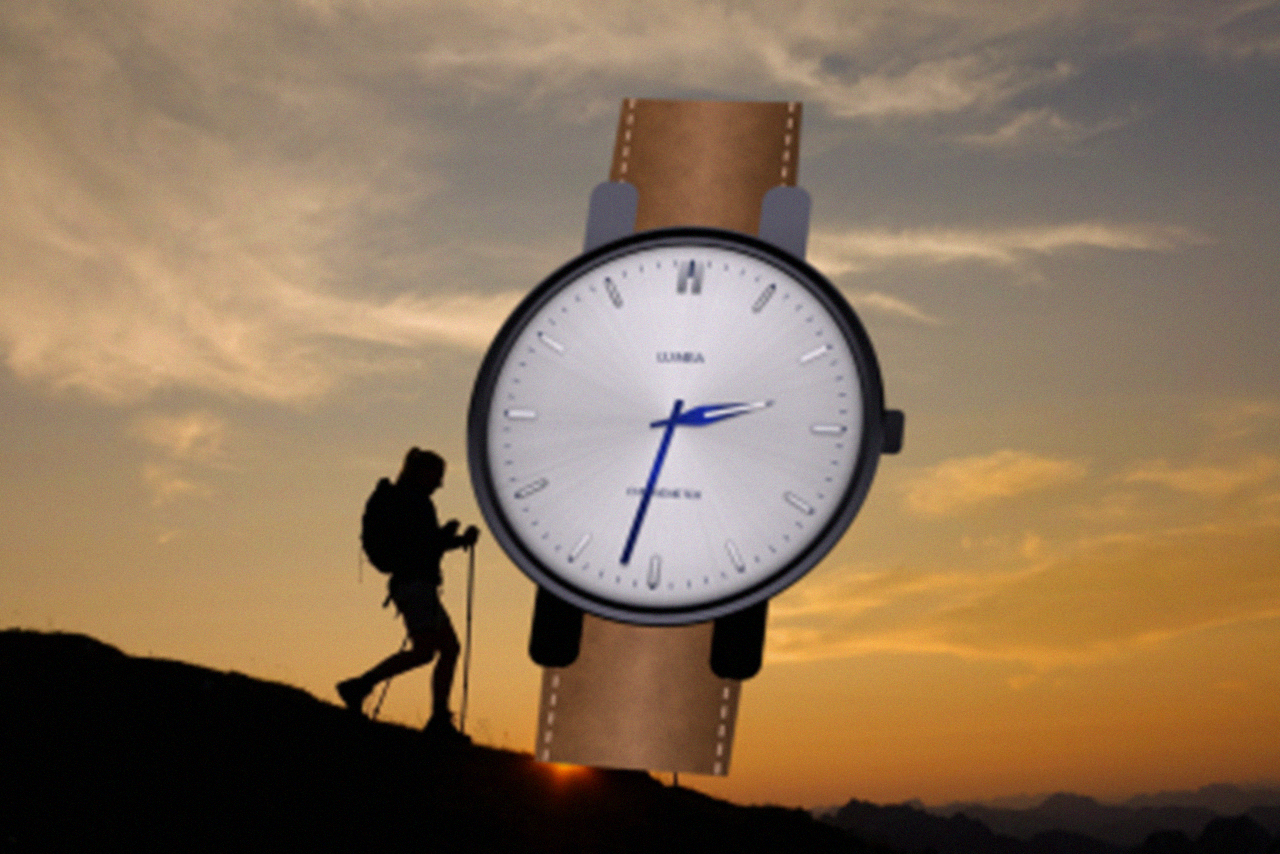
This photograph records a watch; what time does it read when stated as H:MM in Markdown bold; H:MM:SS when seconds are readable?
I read **2:32**
